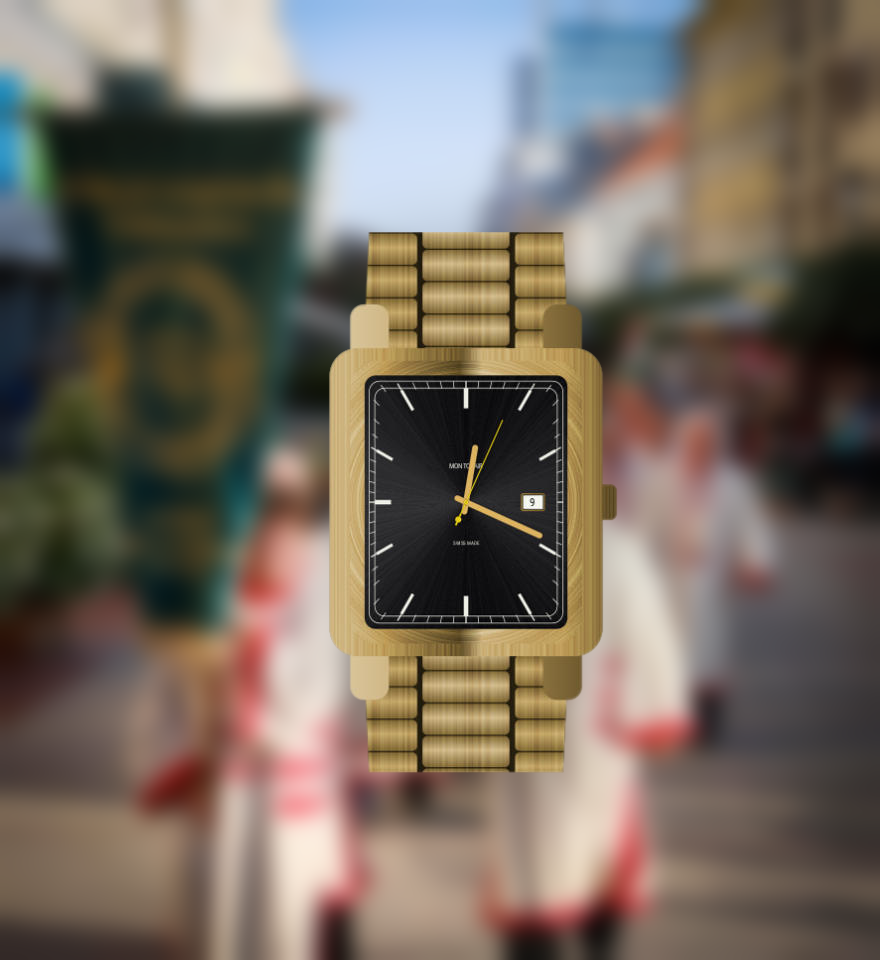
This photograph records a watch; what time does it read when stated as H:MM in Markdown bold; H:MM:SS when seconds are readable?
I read **12:19:04**
